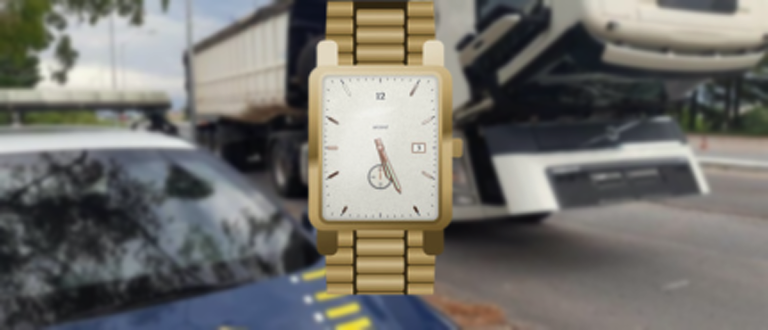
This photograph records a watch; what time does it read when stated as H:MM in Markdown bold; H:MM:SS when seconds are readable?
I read **5:26**
